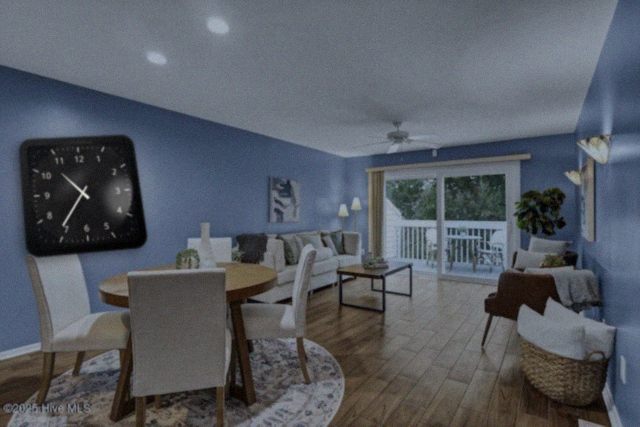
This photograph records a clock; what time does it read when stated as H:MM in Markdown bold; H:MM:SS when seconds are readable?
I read **10:36**
